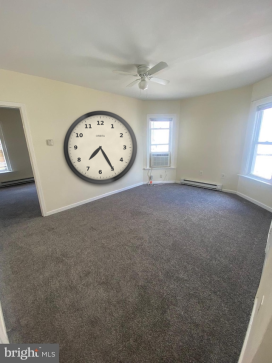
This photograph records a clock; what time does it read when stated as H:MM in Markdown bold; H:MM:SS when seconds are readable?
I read **7:25**
